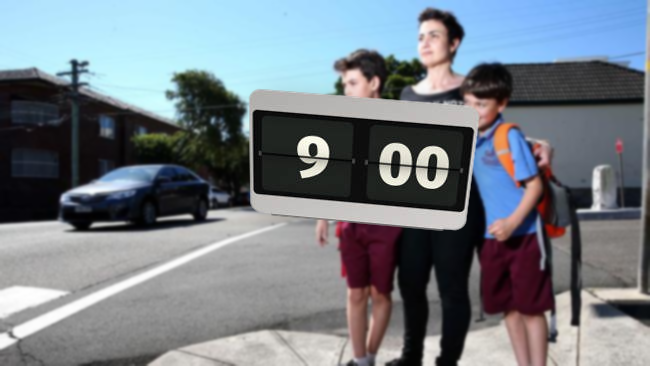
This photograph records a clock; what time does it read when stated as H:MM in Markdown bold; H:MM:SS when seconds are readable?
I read **9:00**
